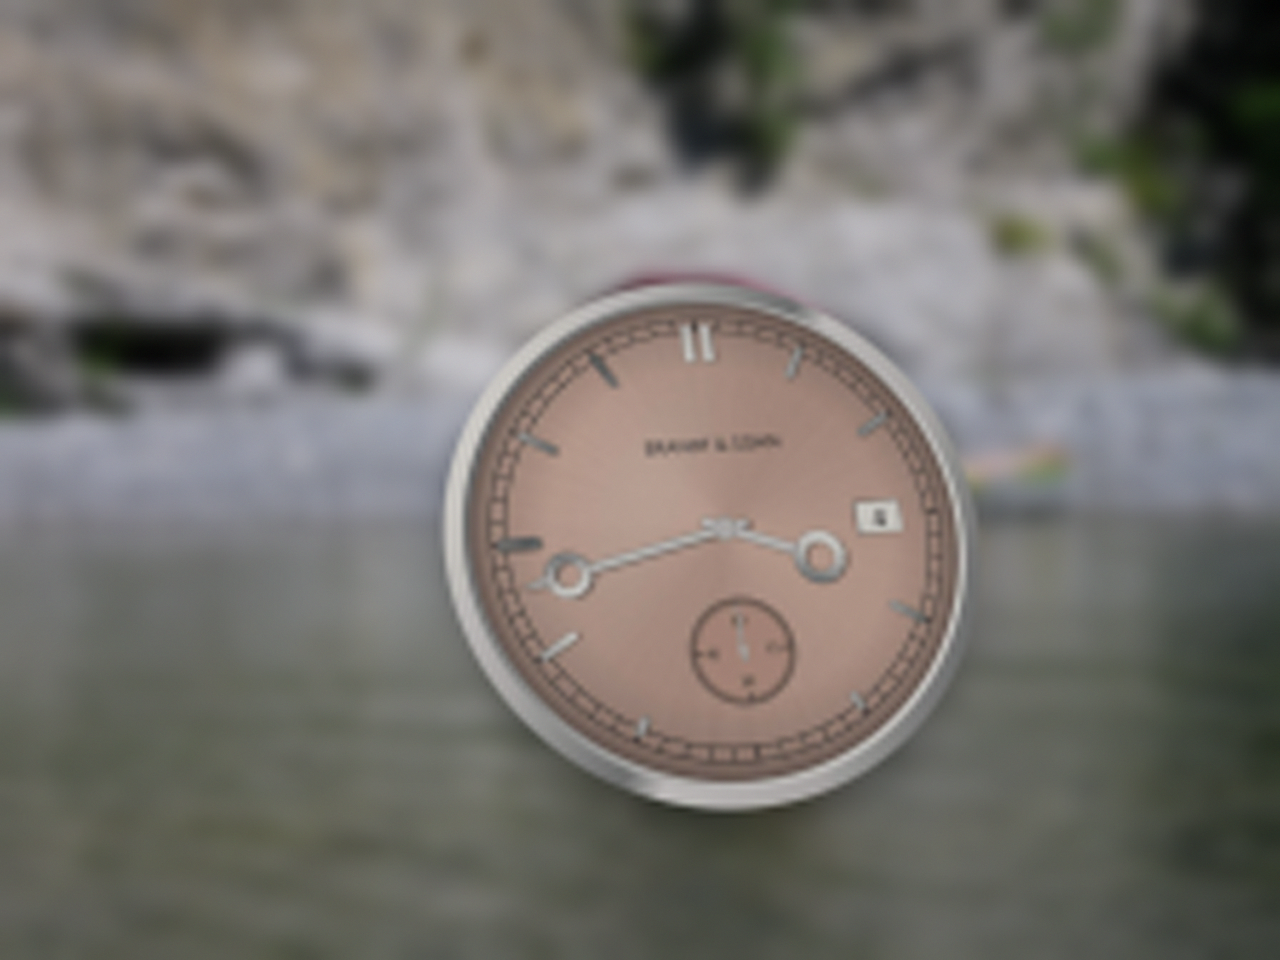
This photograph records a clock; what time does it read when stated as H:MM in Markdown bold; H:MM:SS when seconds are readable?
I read **3:43**
